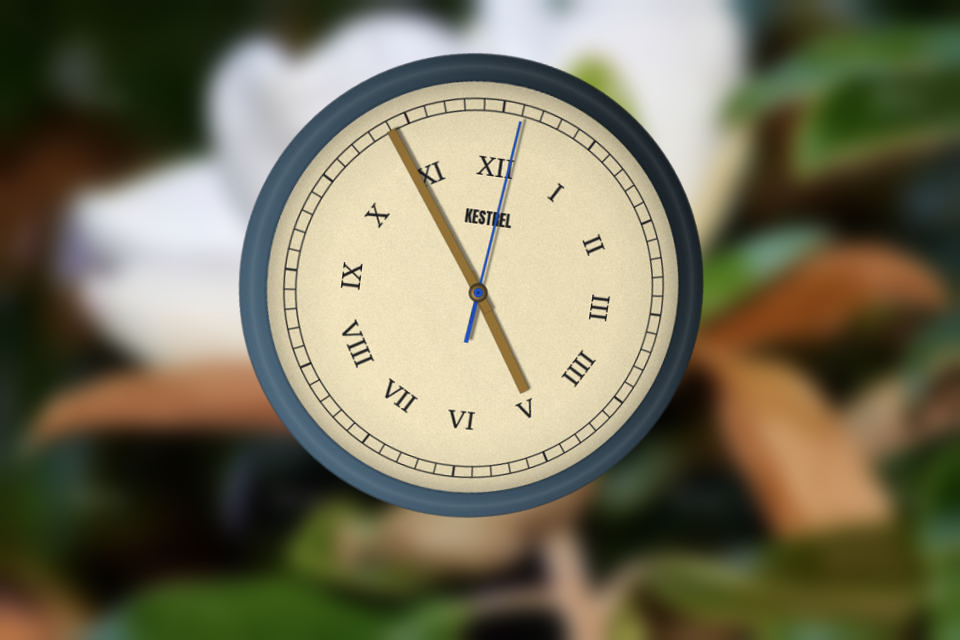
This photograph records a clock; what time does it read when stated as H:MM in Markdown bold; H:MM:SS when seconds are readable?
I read **4:54:01**
